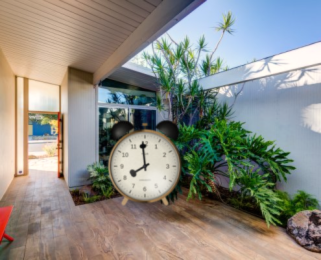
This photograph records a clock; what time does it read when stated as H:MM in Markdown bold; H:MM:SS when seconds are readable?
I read **7:59**
